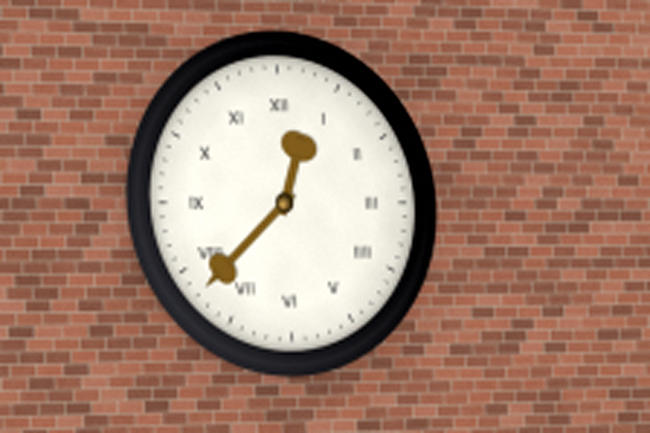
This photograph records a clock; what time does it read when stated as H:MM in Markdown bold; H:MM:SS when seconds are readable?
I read **12:38**
